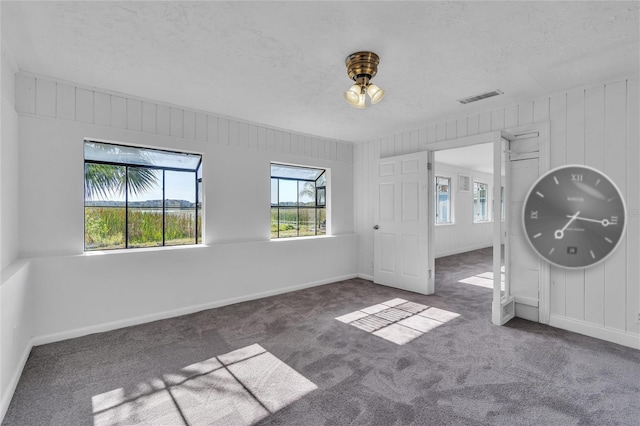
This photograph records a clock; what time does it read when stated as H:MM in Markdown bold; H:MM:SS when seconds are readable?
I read **7:16**
